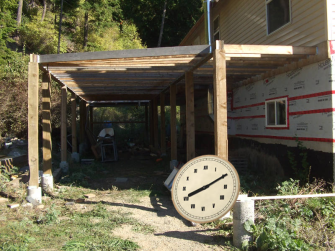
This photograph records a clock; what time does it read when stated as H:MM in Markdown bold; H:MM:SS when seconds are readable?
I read **8:10**
